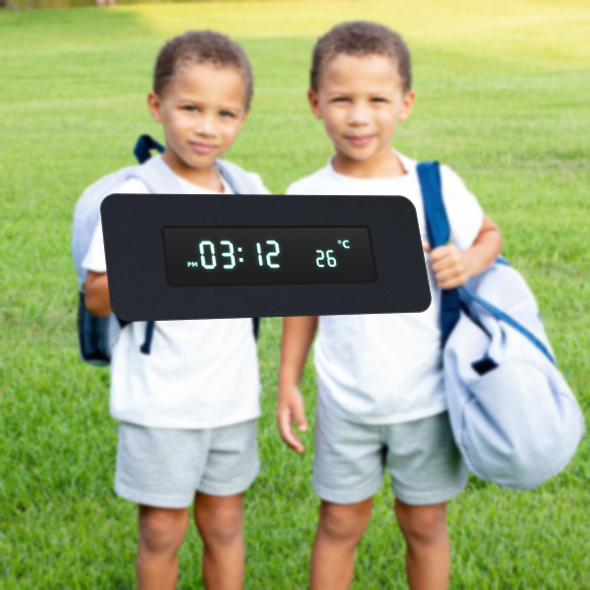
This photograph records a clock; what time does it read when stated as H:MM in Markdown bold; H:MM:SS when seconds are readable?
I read **3:12**
